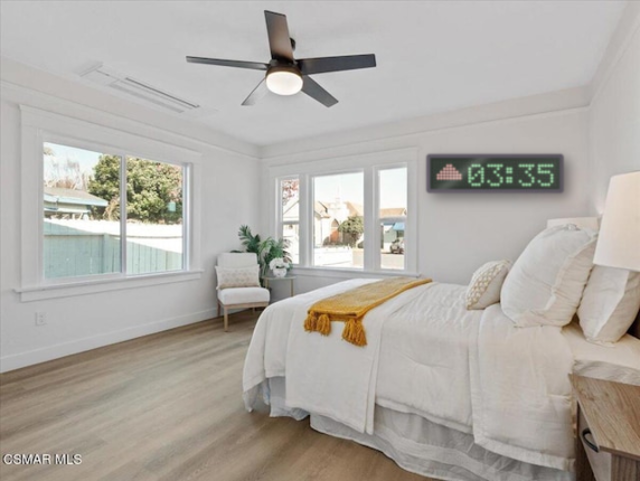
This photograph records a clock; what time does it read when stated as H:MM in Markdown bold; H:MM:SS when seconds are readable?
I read **3:35**
